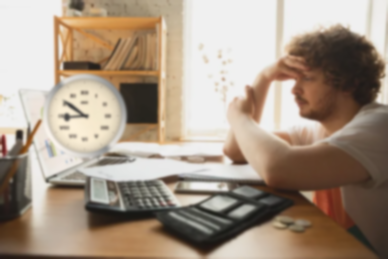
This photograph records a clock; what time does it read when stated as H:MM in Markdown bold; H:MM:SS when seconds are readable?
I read **8:51**
